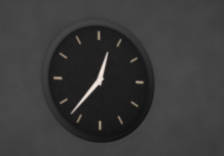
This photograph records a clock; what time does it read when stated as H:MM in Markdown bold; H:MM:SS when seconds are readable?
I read **12:37**
